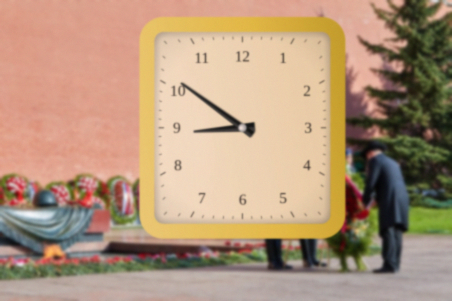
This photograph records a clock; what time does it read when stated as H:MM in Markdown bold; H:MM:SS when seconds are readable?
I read **8:51**
